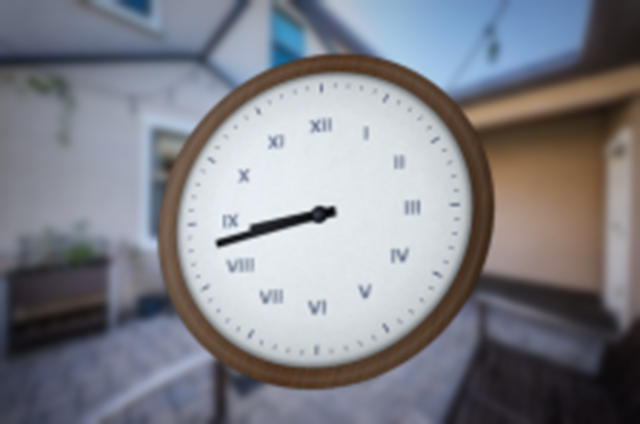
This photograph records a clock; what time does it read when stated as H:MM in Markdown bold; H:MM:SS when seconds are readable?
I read **8:43**
